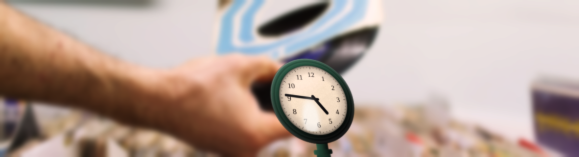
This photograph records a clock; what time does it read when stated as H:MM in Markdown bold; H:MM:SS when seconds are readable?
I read **4:46**
